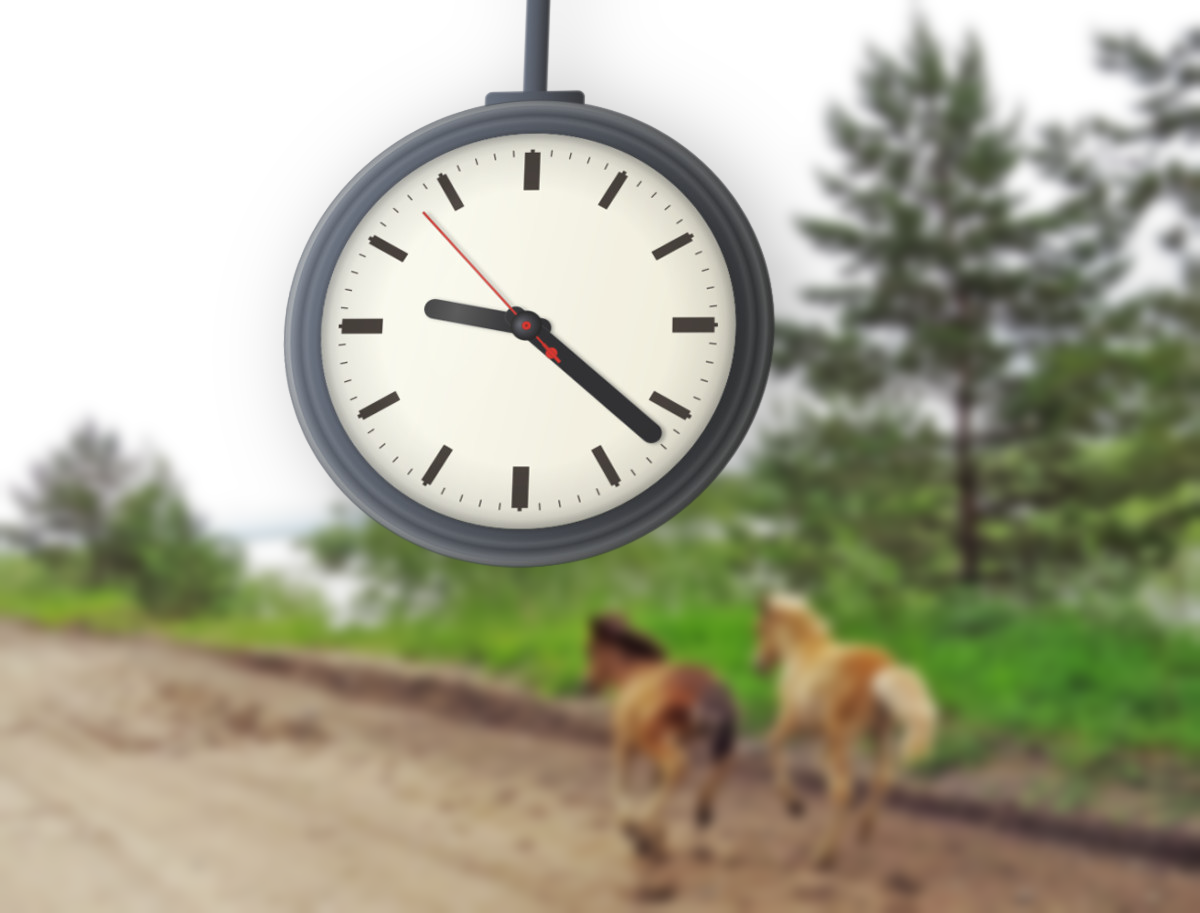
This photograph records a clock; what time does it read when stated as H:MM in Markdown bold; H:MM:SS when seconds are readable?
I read **9:21:53**
